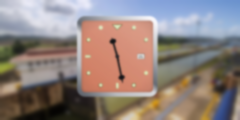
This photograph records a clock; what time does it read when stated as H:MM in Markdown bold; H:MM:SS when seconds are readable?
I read **11:28**
